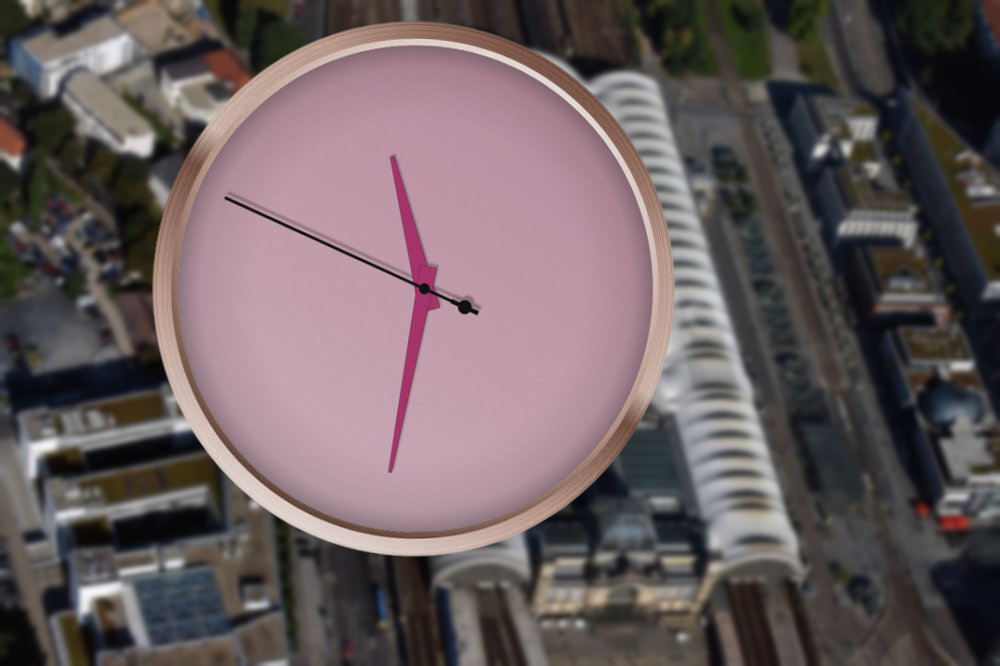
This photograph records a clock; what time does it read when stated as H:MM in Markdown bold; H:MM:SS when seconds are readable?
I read **11:31:49**
